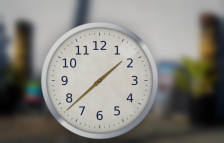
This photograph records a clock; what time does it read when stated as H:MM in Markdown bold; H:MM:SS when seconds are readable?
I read **1:38**
